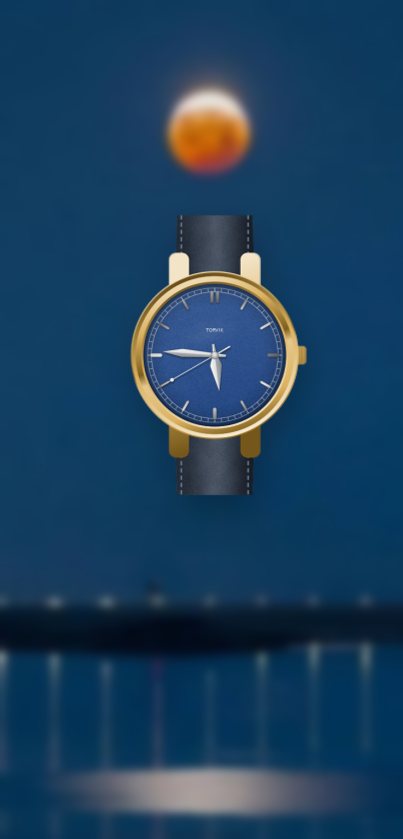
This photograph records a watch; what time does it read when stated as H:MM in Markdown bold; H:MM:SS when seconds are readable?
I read **5:45:40**
